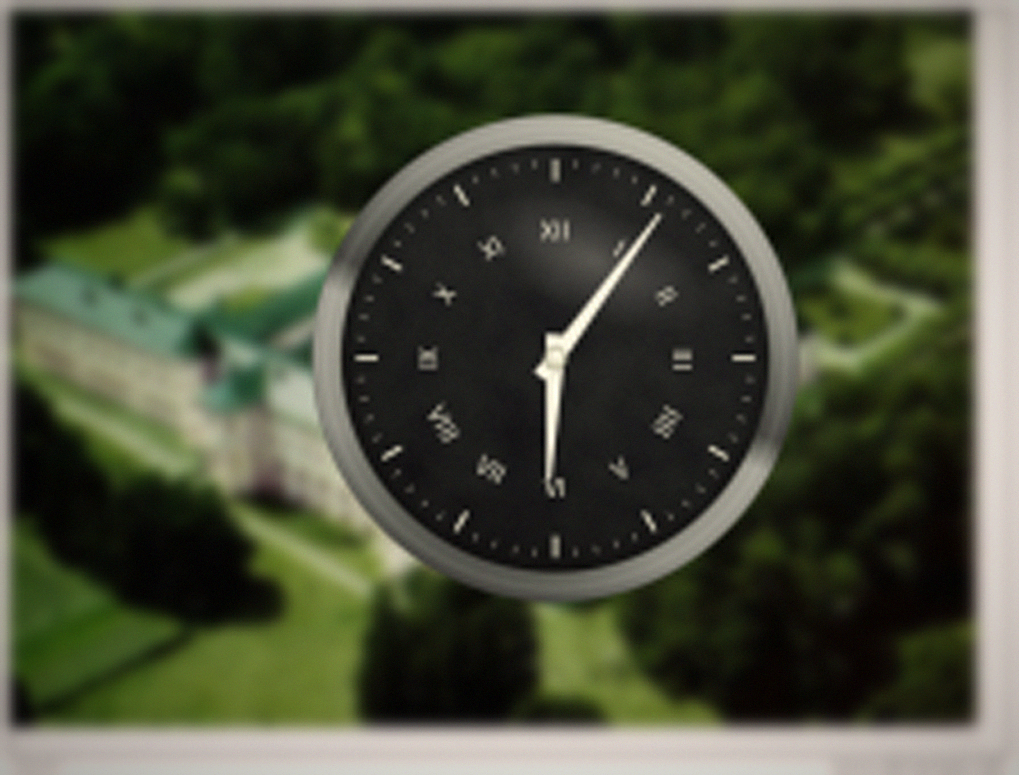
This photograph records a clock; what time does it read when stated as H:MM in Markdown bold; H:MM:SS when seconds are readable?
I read **6:06**
